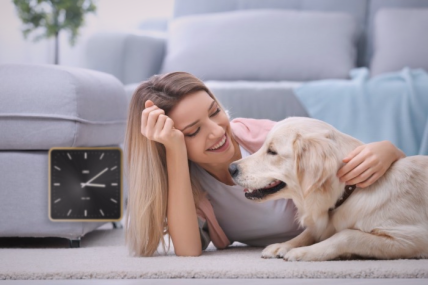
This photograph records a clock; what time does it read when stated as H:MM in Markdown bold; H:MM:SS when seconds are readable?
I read **3:09**
